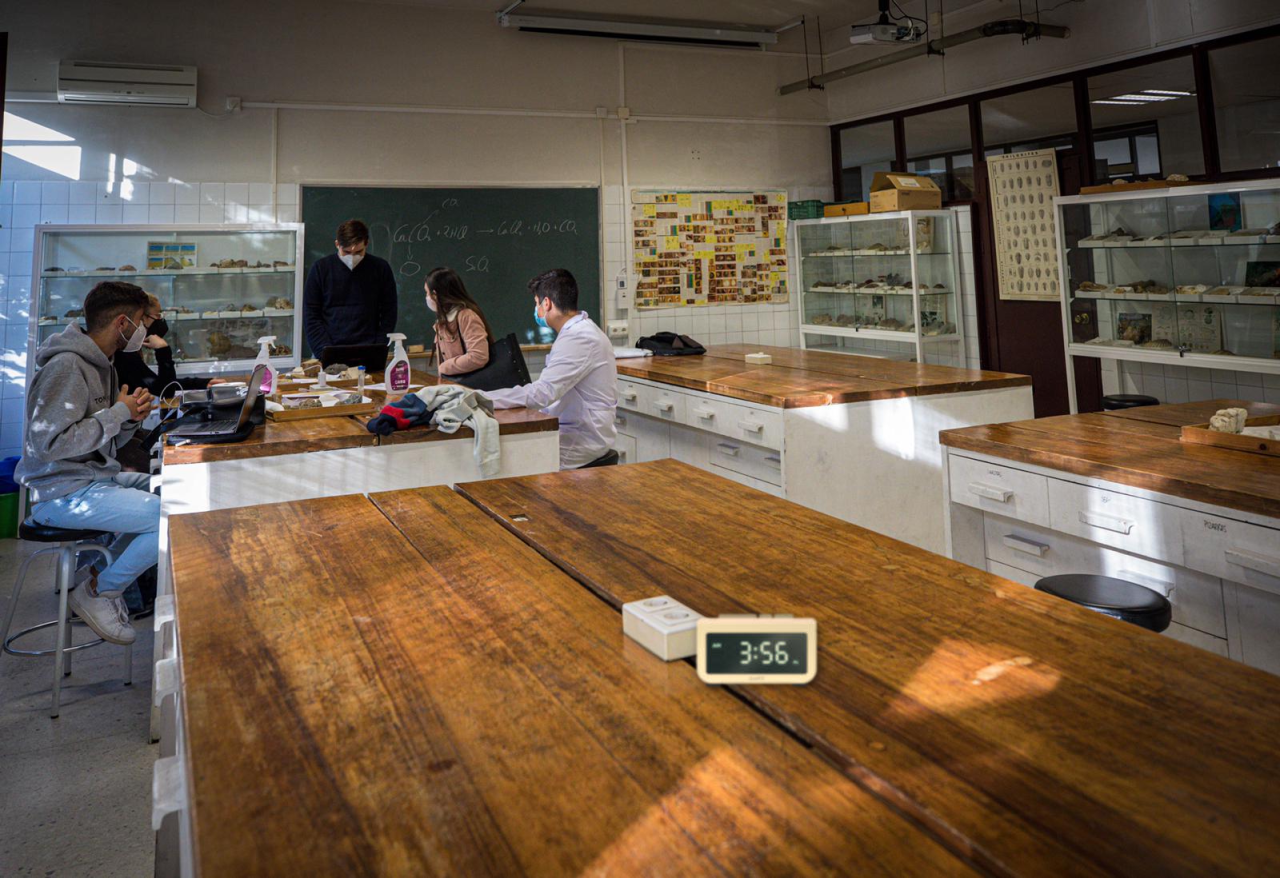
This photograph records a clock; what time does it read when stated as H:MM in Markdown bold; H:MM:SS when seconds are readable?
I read **3:56**
